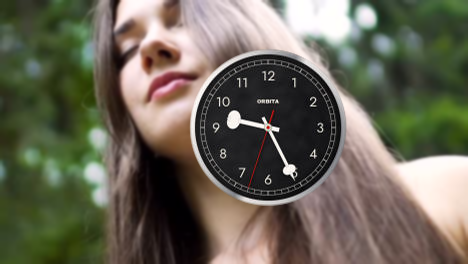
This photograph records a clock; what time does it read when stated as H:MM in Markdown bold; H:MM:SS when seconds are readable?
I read **9:25:33**
